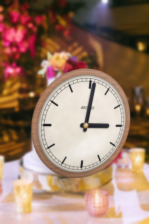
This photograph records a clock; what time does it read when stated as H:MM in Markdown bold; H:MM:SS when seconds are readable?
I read **3:01**
